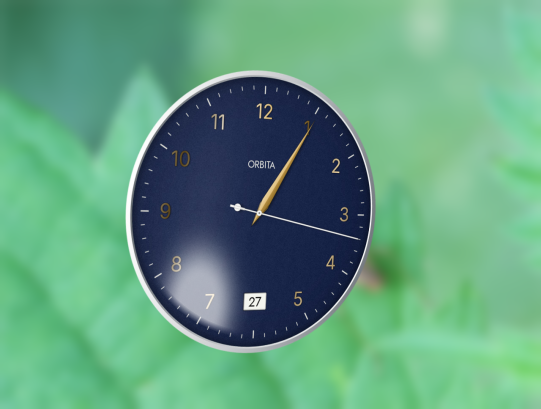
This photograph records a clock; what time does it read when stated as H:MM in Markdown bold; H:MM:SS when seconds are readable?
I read **1:05:17**
